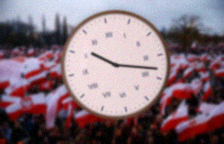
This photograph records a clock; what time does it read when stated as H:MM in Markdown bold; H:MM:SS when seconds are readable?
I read **10:18**
